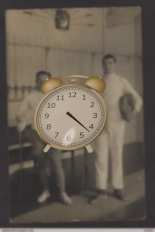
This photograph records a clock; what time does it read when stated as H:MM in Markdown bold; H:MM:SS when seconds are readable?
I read **4:22**
